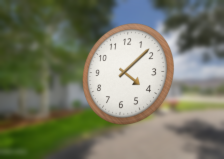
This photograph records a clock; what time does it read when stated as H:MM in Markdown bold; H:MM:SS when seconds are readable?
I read **4:08**
